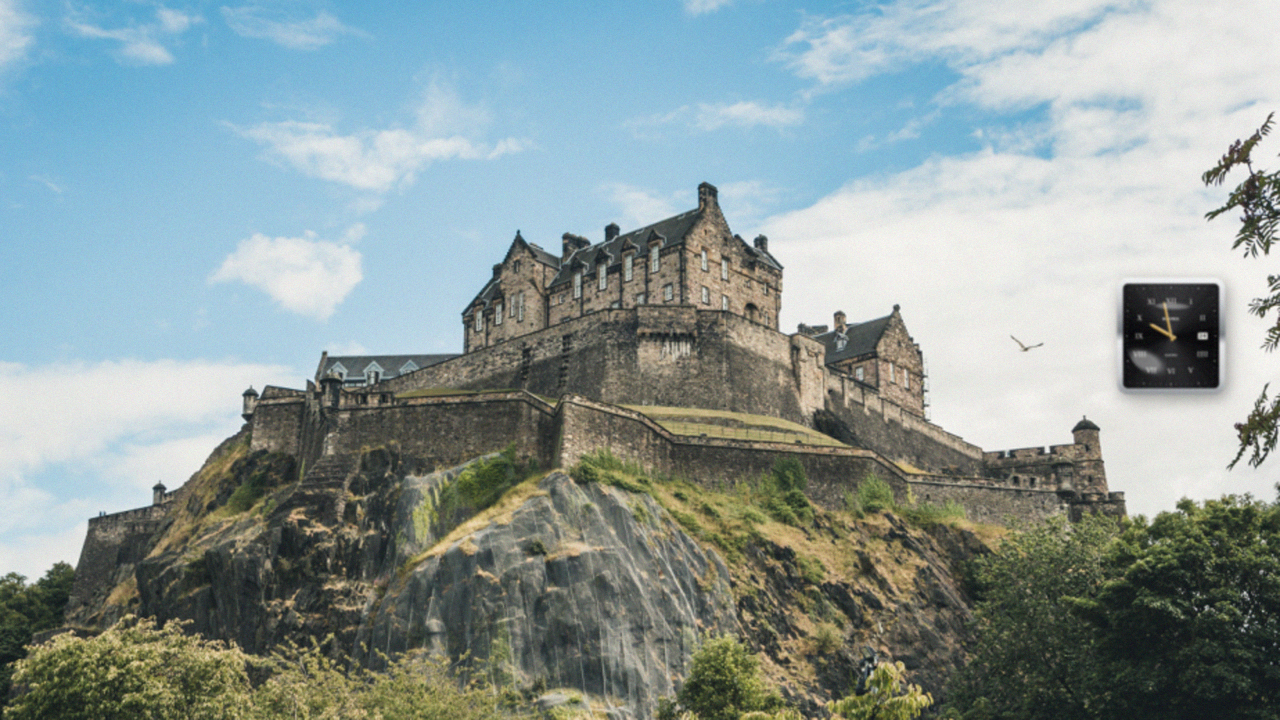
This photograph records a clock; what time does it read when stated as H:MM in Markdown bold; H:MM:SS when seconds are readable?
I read **9:58**
